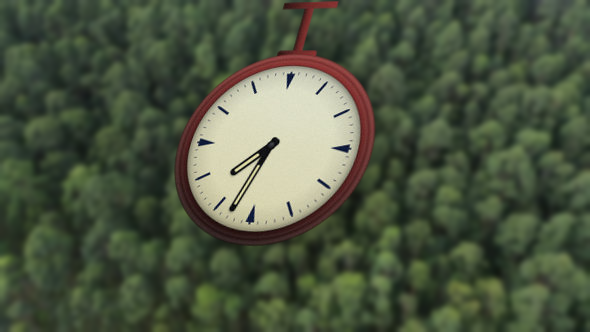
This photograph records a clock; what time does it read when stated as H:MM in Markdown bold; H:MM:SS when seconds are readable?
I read **7:33**
